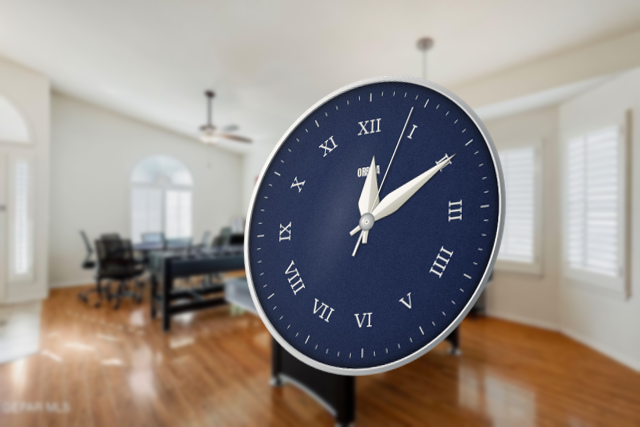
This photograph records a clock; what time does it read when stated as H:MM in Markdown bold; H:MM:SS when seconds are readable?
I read **12:10:04**
